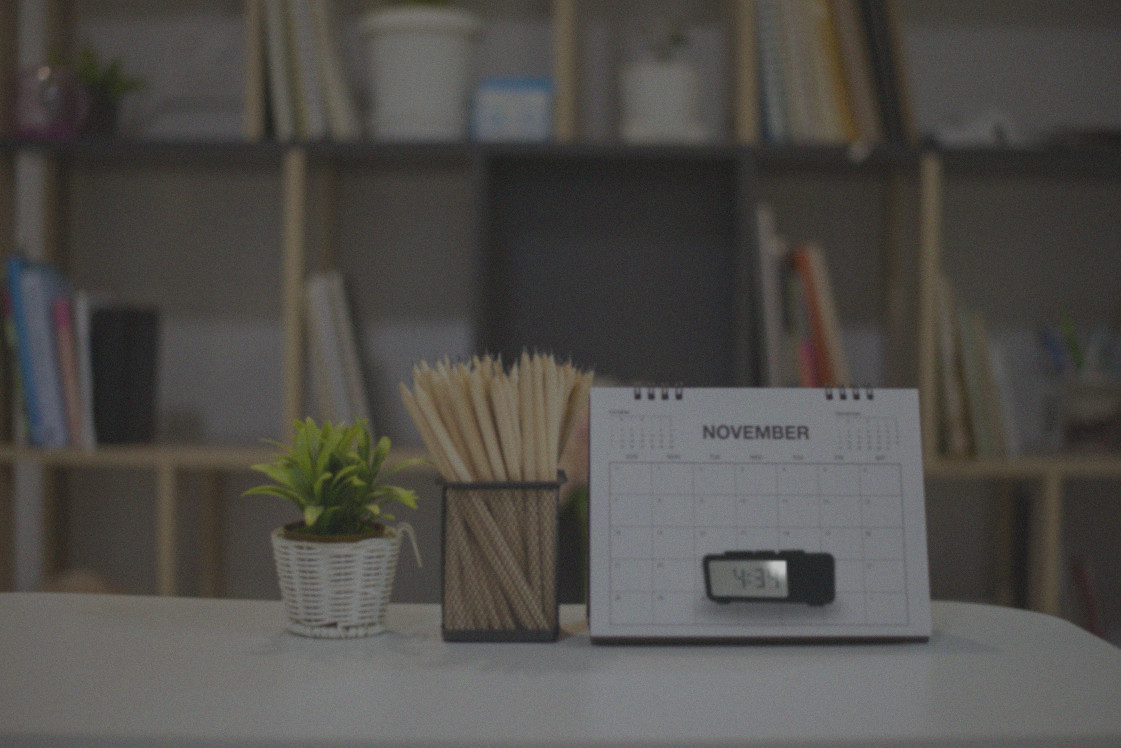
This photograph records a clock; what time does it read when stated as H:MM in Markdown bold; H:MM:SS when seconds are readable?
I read **4:34**
